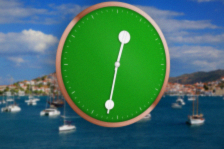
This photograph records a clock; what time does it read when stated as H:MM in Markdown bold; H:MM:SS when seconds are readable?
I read **12:32**
